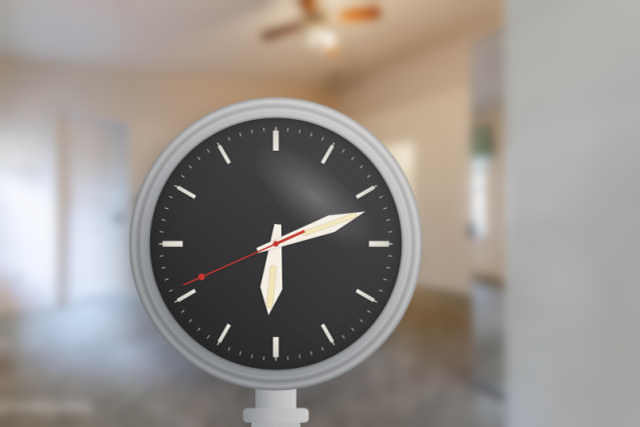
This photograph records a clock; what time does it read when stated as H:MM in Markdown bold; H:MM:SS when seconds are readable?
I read **6:11:41**
